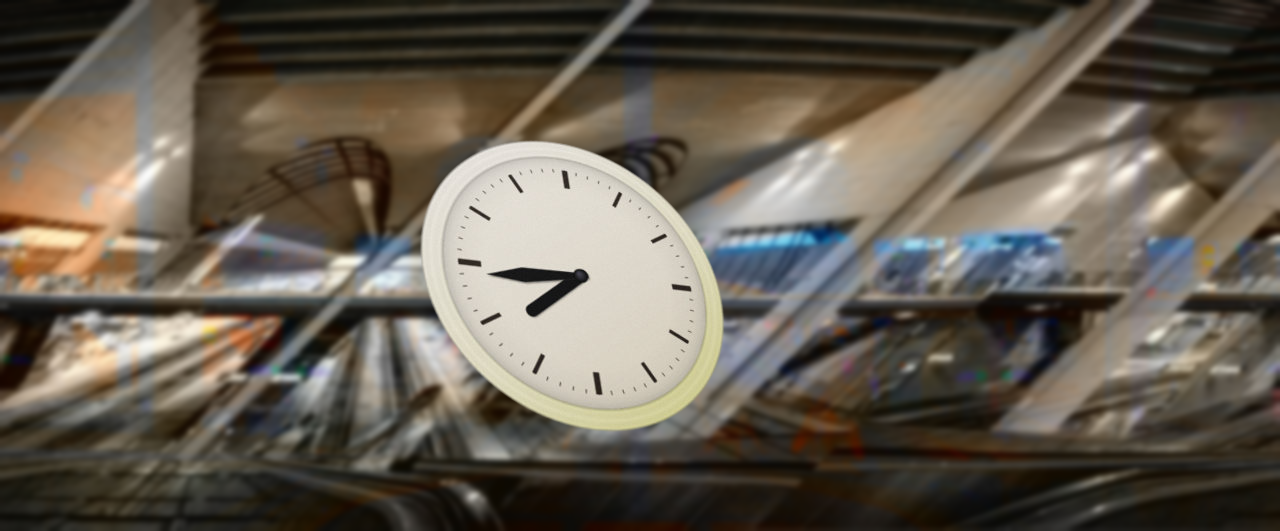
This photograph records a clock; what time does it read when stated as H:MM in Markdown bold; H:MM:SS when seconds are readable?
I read **7:44**
